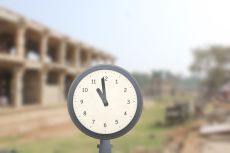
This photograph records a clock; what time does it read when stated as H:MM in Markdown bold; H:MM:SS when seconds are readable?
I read **10:59**
